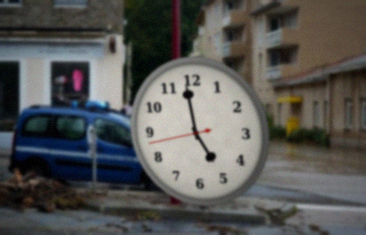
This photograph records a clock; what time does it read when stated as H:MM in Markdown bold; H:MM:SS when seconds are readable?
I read **4:58:43**
